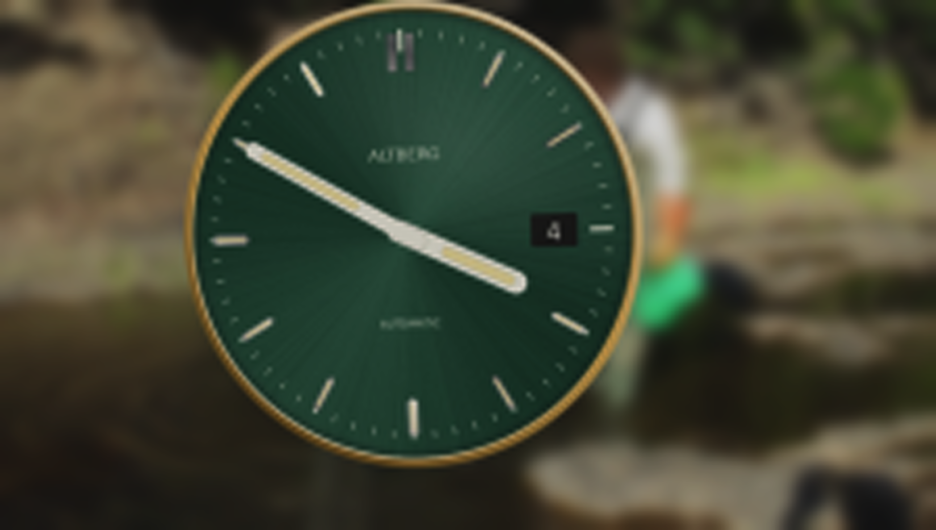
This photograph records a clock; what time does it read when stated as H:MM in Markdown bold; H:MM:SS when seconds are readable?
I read **3:50**
